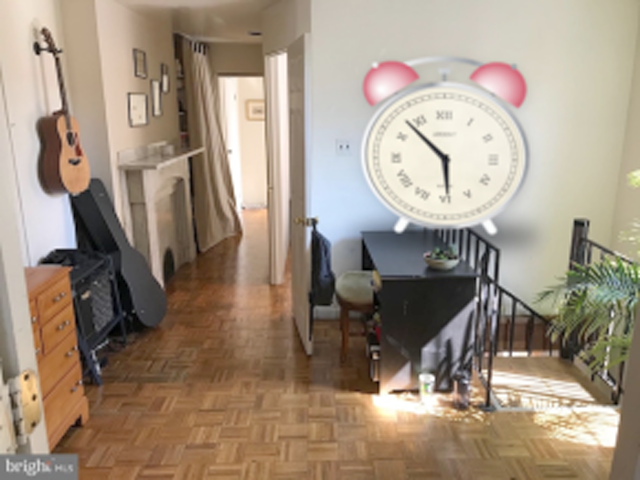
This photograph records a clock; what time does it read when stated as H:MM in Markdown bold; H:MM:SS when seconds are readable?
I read **5:53**
